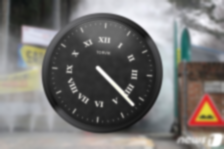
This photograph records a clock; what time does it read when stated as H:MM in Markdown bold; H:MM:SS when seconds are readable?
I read **4:22**
